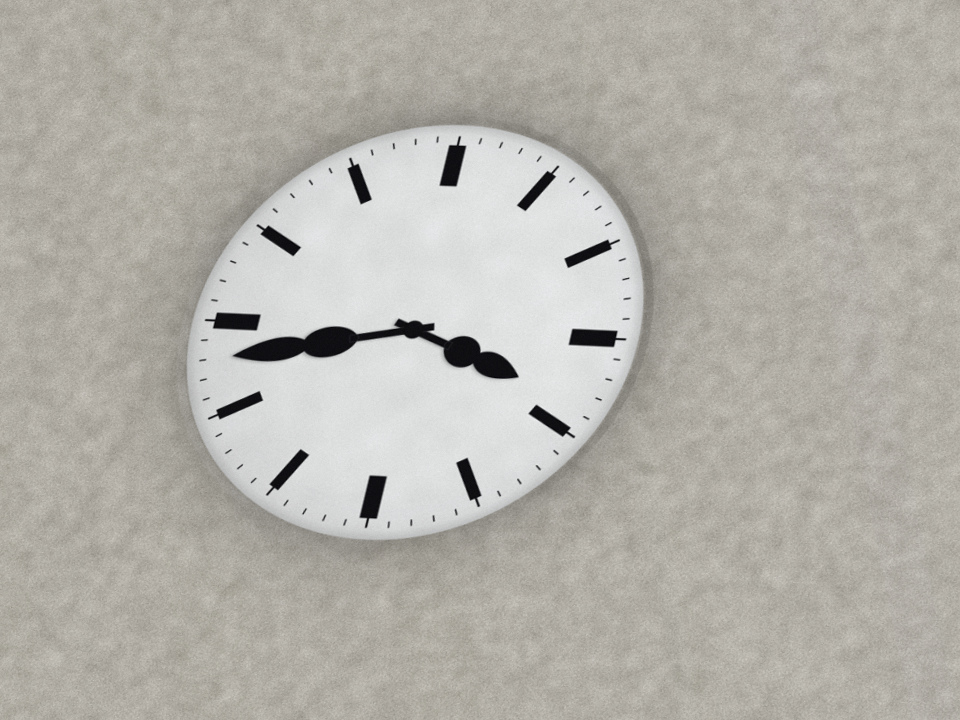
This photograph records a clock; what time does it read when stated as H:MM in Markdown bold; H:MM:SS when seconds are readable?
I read **3:43**
